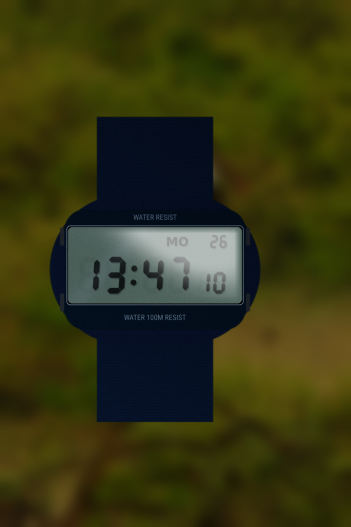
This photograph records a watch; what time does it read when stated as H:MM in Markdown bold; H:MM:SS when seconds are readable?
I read **13:47:10**
